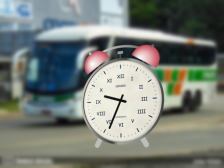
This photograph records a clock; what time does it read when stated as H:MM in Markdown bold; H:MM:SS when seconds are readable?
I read **9:34**
